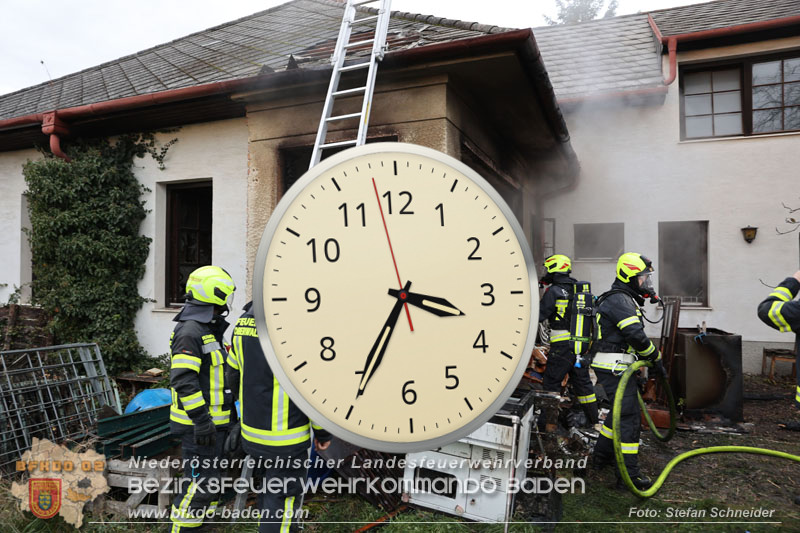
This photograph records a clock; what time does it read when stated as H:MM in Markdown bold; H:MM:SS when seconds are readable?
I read **3:34:58**
